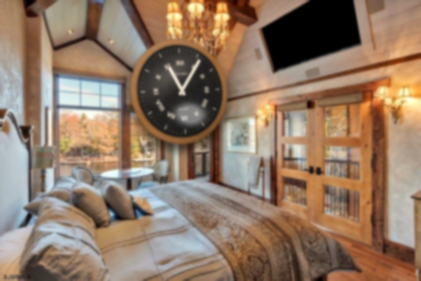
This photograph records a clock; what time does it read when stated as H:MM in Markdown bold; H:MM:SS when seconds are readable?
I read **11:06**
